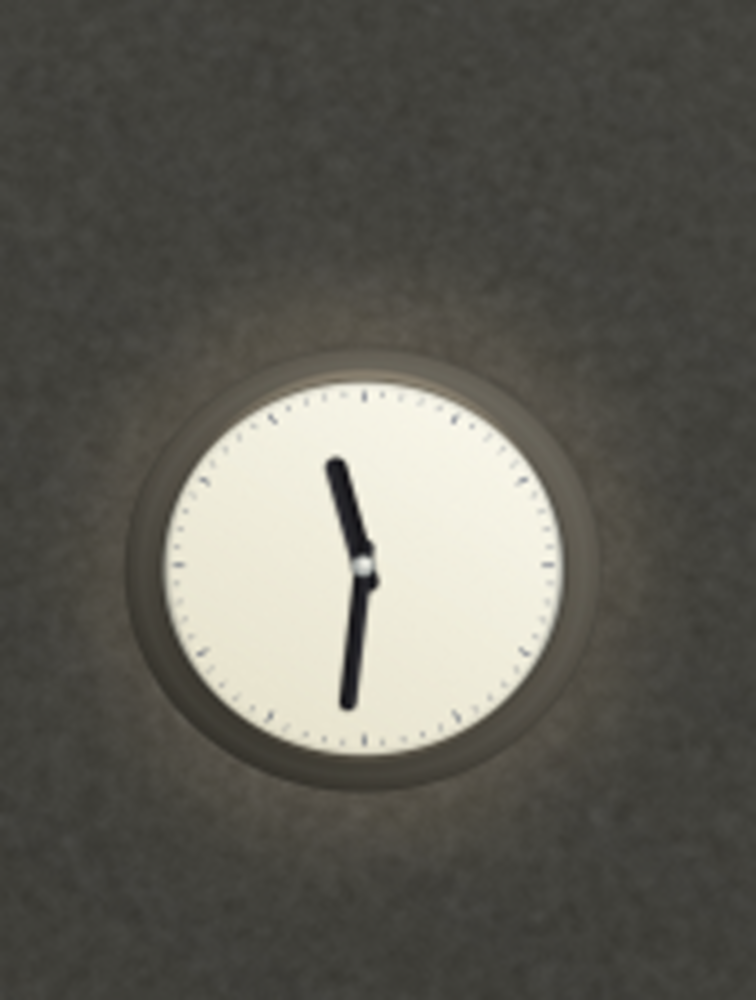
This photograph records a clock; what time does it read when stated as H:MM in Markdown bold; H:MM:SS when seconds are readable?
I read **11:31**
